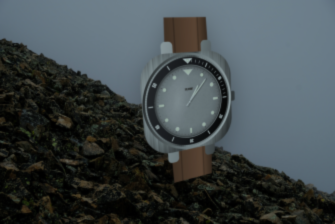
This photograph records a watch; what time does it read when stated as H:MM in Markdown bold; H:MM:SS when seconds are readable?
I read **1:07**
